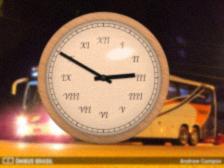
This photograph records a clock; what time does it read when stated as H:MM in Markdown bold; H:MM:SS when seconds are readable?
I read **2:50**
